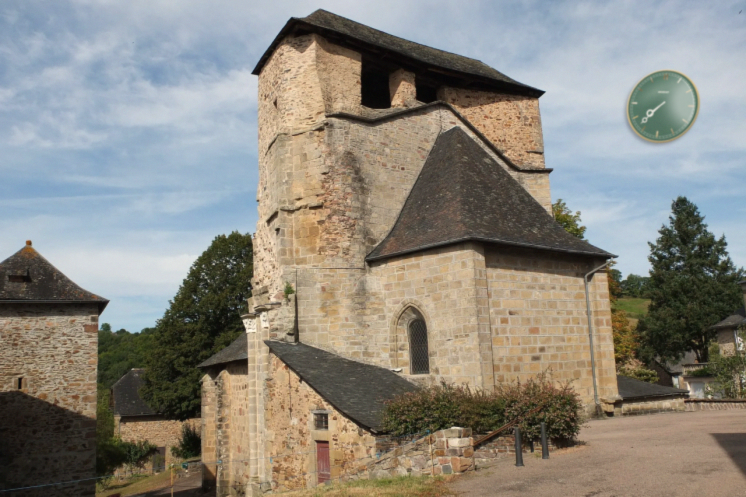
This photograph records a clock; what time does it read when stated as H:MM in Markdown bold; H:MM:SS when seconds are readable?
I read **7:37**
